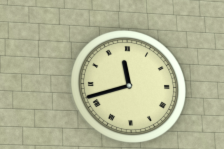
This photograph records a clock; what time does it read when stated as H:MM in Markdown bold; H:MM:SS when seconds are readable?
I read **11:42**
